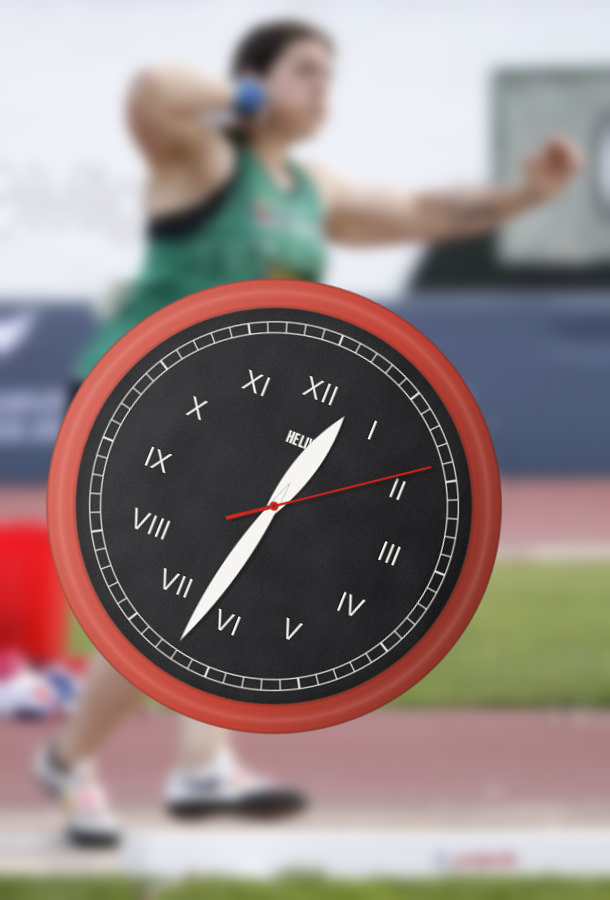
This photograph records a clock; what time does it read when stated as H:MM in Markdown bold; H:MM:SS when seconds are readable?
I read **12:32:09**
